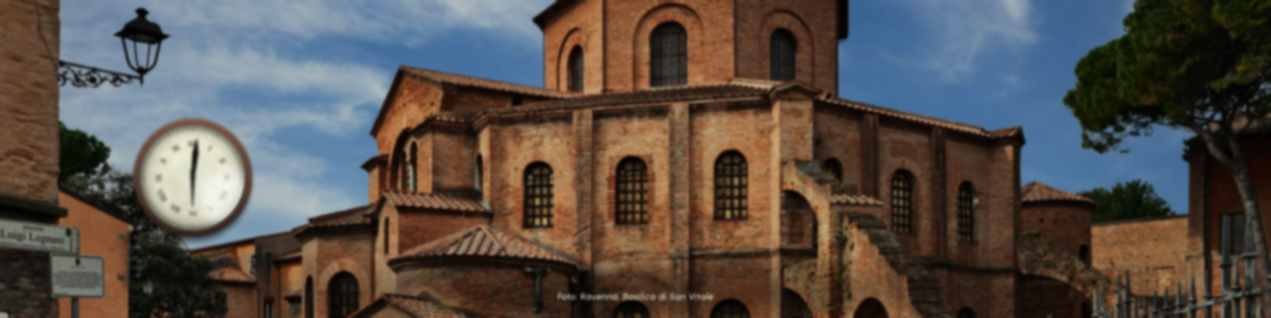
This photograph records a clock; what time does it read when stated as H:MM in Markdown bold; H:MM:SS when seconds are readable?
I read **6:01**
